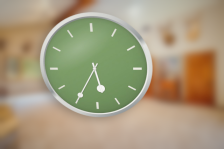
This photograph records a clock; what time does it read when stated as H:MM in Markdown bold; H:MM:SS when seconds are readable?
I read **5:35**
